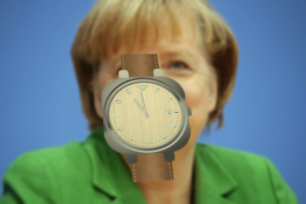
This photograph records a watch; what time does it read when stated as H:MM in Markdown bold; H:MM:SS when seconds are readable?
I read **10:59**
